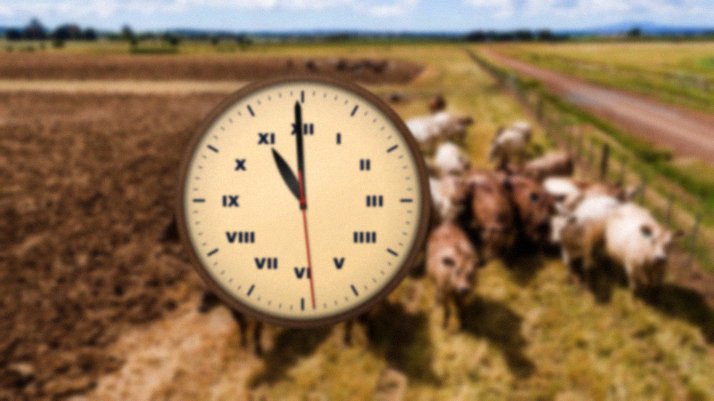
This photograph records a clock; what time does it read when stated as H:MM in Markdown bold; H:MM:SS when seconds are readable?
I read **10:59:29**
